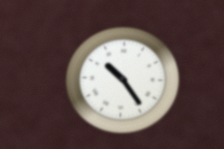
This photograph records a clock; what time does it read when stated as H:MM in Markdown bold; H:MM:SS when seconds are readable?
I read **10:24**
